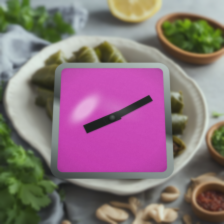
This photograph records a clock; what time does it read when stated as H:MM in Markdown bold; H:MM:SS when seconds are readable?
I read **8:10**
